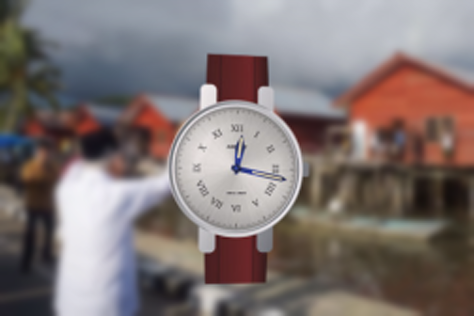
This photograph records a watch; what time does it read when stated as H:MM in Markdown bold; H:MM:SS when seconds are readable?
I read **12:17**
